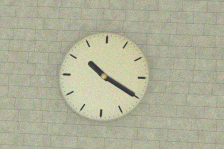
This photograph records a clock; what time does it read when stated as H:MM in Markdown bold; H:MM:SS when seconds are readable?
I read **10:20**
